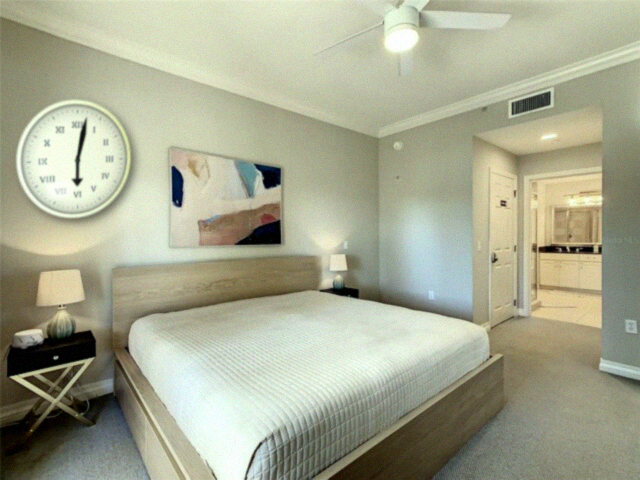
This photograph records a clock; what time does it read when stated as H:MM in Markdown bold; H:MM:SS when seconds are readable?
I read **6:02**
